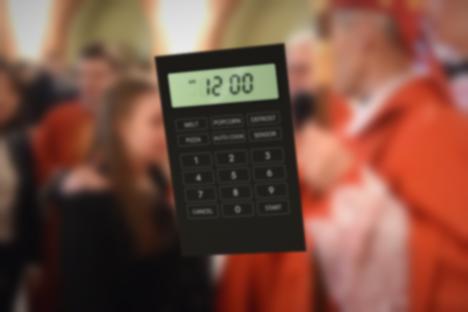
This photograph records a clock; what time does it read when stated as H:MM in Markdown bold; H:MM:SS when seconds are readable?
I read **12:00**
